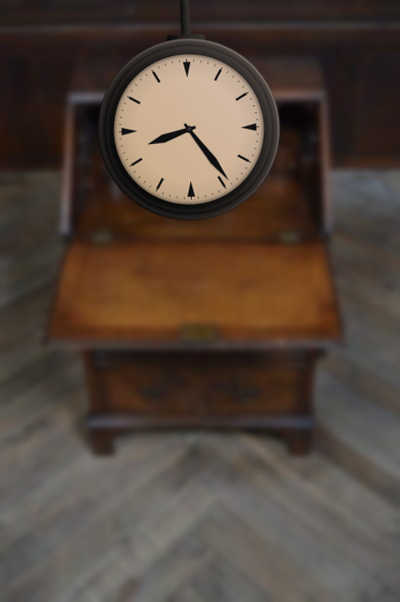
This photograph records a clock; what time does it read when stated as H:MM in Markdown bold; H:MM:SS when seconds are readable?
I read **8:24**
